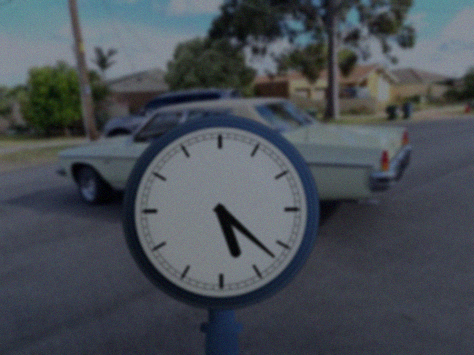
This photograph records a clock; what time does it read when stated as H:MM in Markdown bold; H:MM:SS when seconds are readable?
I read **5:22**
